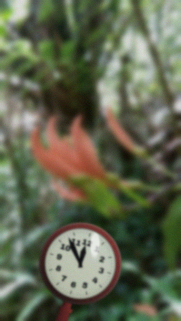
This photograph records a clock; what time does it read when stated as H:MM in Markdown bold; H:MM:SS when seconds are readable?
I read **11:53**
